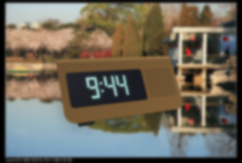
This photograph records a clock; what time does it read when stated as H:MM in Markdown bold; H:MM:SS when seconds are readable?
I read **9:44**
